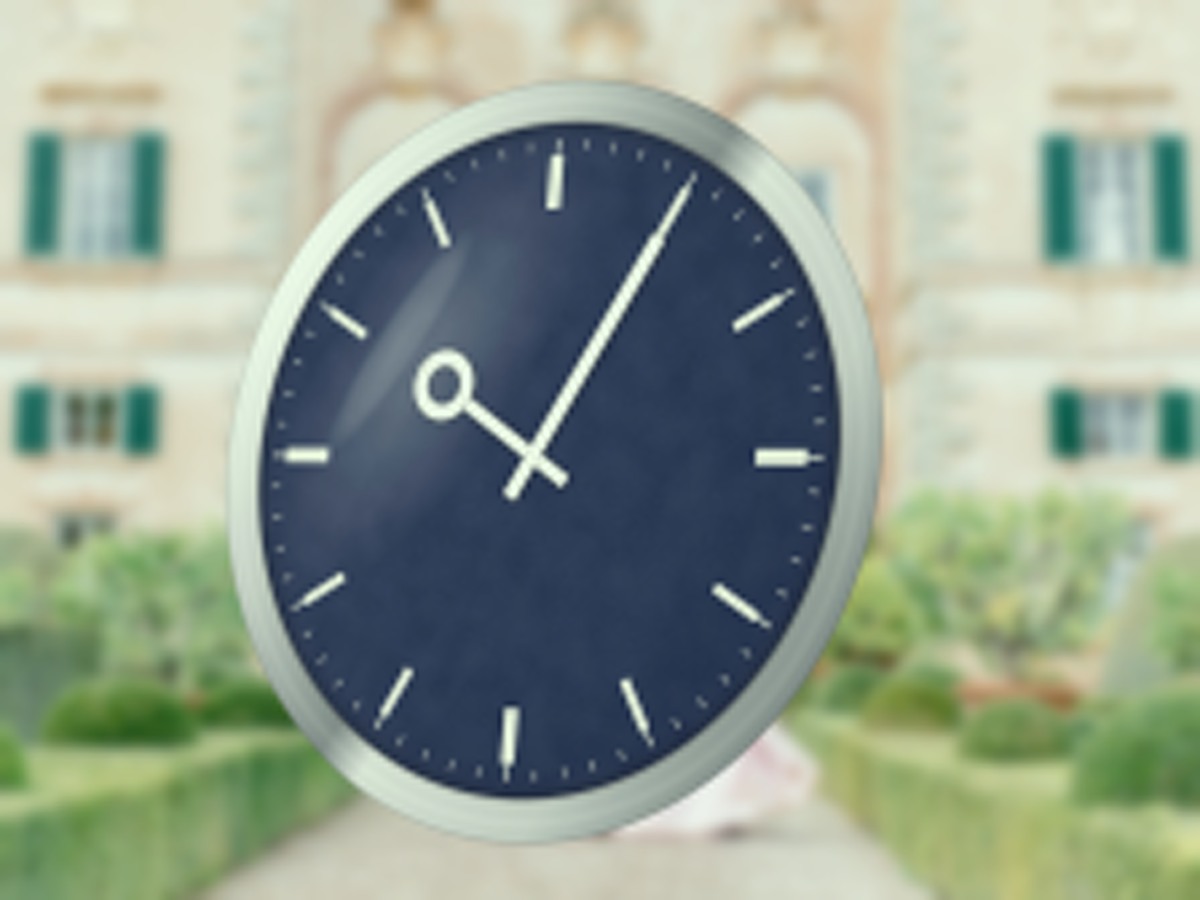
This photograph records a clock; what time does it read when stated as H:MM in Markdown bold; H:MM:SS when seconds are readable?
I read **10:05**
